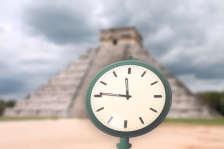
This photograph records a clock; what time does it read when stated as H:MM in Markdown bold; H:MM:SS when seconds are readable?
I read **11:46**
